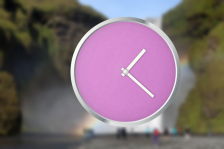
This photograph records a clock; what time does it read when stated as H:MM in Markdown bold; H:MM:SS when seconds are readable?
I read **1:22**
